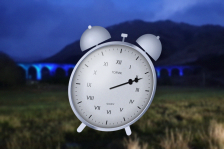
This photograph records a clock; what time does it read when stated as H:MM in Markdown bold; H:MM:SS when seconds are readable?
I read **2:11**
